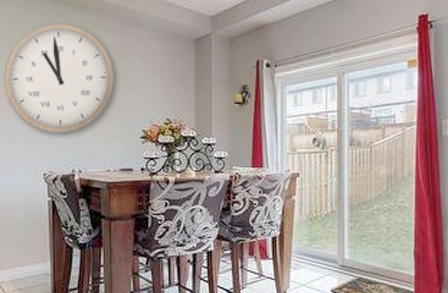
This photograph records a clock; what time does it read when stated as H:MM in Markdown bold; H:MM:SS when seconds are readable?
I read **10:59**
